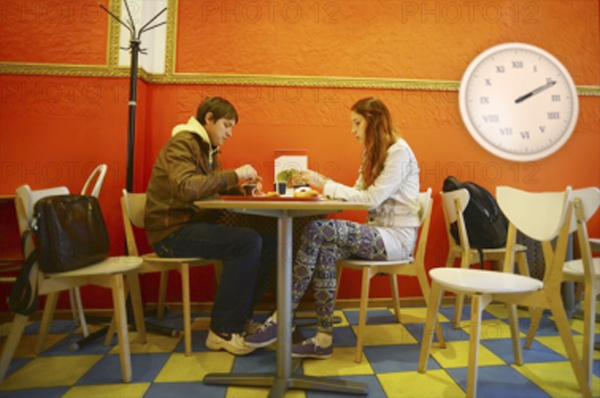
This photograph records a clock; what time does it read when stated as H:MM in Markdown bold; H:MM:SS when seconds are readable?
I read **2:11**
